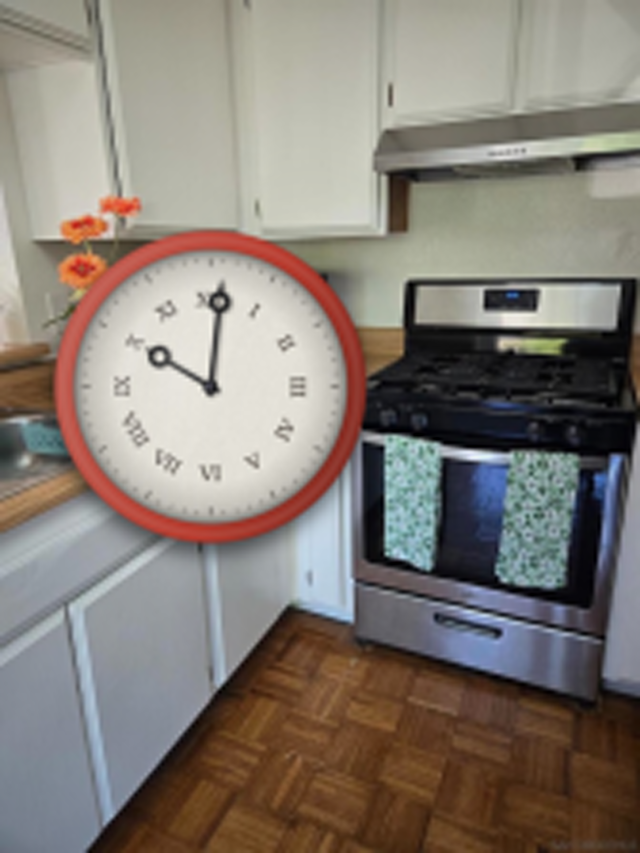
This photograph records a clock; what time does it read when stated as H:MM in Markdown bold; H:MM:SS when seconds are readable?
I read **10:01**
